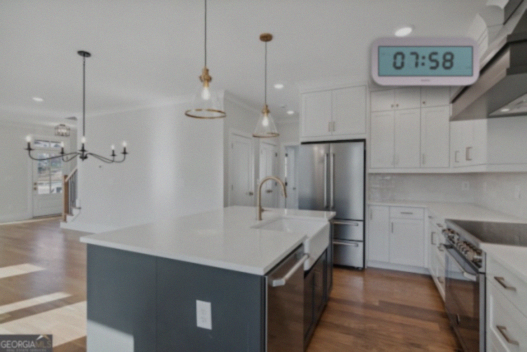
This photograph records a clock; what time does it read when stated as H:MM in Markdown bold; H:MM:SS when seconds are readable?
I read **7:58**
